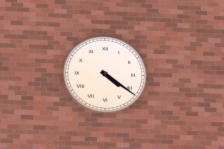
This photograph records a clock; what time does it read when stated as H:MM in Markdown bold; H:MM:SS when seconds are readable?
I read **4:21**
